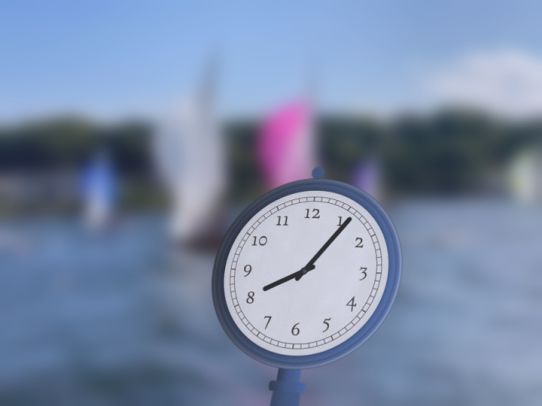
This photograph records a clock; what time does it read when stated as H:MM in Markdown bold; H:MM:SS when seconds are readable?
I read **8:06**
